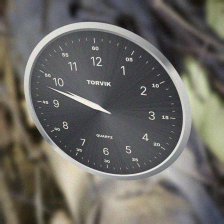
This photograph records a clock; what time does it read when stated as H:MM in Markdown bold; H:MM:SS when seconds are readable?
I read **9:48**
